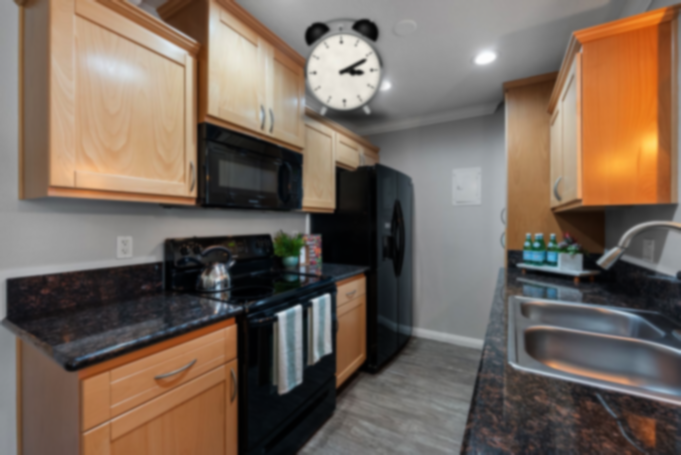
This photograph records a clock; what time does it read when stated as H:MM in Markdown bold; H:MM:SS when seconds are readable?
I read **3:11**
